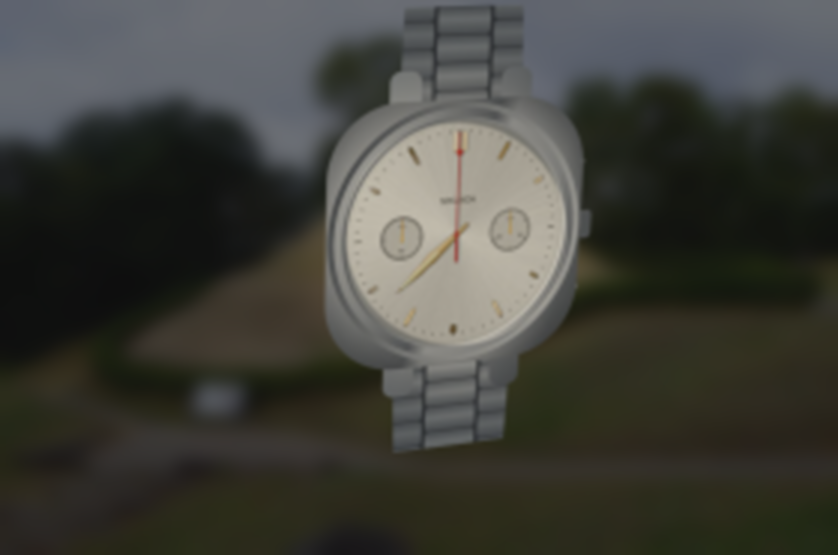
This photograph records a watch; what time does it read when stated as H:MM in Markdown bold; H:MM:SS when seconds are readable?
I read **7:38**
